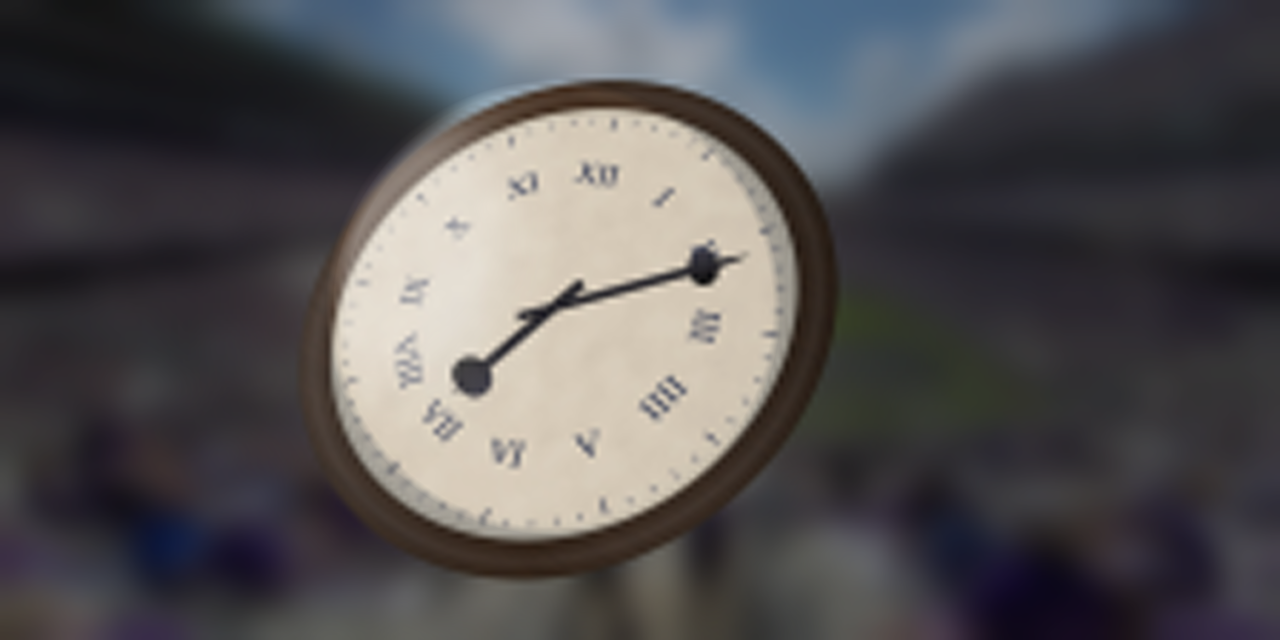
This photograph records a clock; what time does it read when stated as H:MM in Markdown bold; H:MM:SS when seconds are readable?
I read **7:11**
